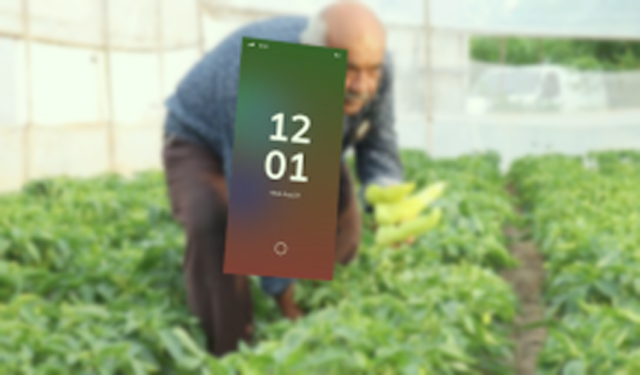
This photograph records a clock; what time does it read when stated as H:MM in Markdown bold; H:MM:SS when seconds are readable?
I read **12:01**
